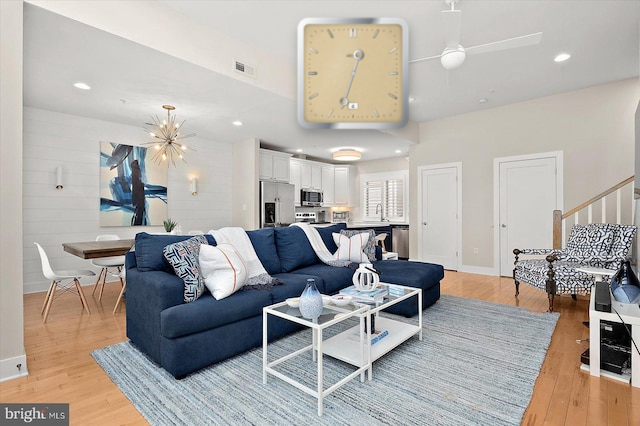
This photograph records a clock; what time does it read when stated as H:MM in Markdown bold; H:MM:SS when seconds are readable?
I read **12:33**
